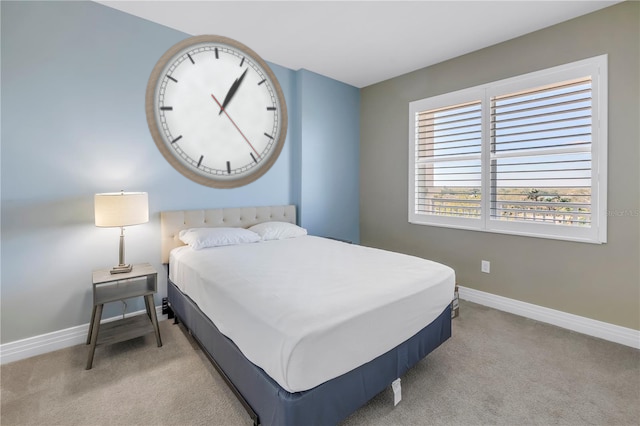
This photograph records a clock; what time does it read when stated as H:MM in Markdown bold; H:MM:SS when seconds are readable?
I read **1:06:24**
